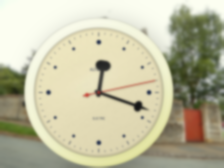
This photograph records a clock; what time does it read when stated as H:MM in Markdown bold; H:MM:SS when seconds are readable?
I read **12:18:13**
